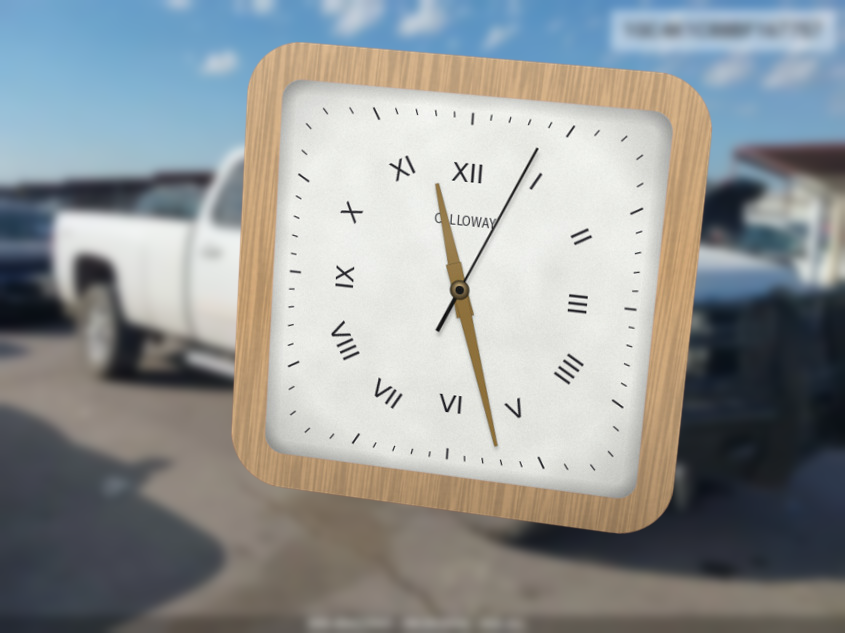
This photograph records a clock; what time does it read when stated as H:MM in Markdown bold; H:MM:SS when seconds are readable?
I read **11:27:04**
